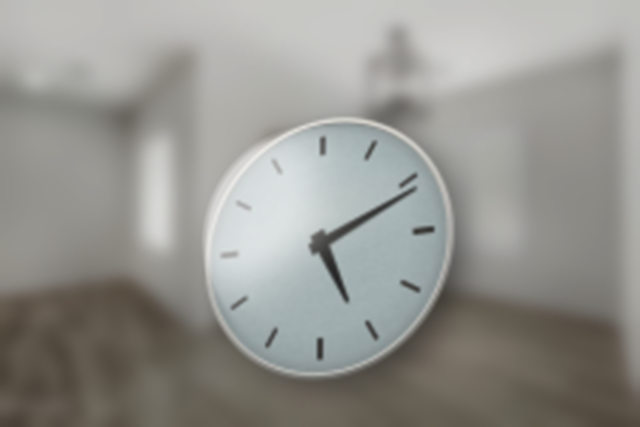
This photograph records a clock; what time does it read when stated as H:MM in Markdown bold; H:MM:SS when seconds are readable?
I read **5:11**
